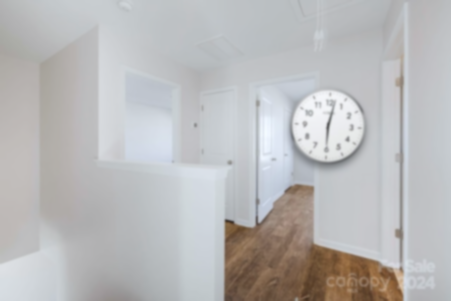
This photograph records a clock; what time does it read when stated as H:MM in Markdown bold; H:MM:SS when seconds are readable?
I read **6:02**
